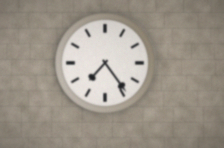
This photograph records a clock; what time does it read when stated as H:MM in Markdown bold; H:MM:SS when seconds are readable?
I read **7:24**
